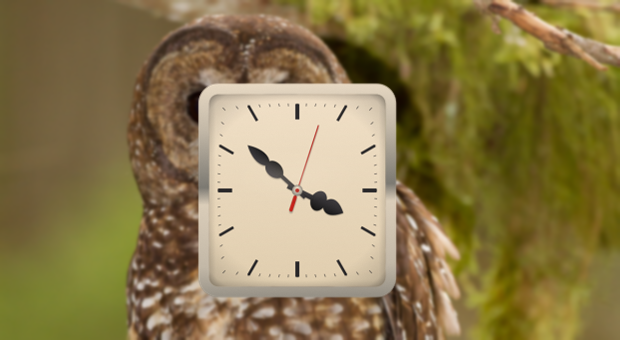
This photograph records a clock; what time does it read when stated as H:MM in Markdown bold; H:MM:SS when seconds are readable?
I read **3:52:03**
